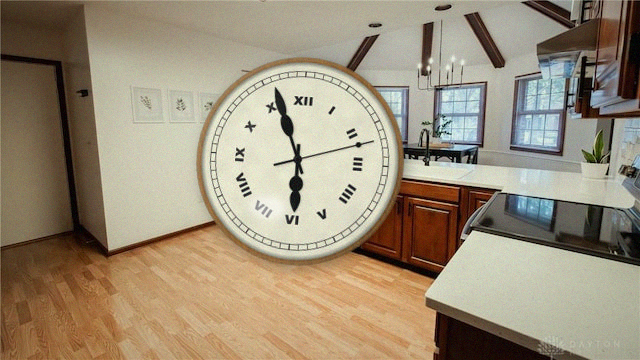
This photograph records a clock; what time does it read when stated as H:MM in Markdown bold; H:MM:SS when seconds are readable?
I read **5:56:12**
